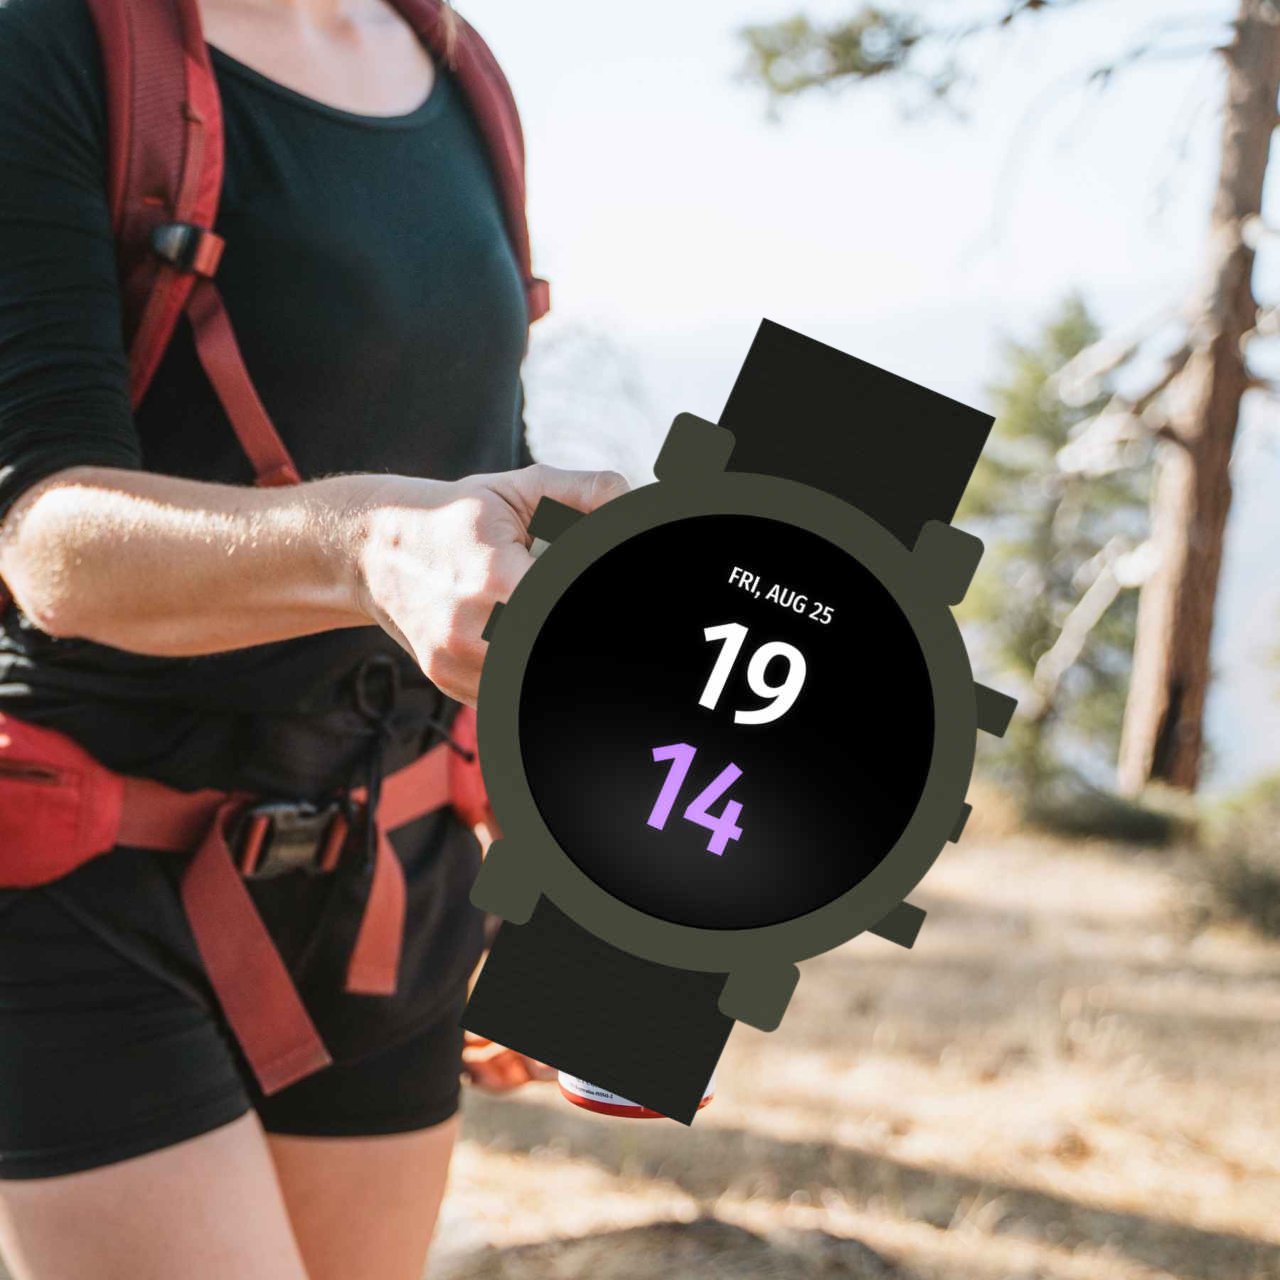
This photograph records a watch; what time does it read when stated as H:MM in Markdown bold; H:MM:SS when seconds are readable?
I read **19:14**
